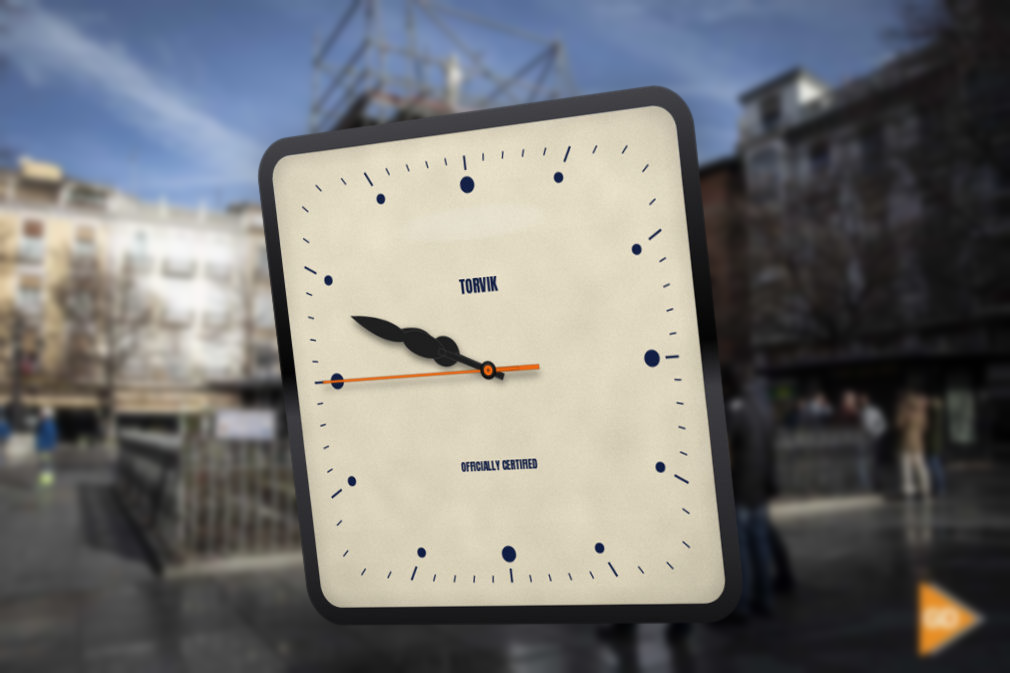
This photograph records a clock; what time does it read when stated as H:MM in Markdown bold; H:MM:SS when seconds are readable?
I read **9:48:45**
